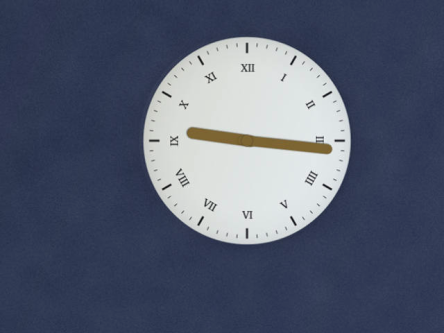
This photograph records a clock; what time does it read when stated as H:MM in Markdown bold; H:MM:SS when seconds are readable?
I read **9:16**
